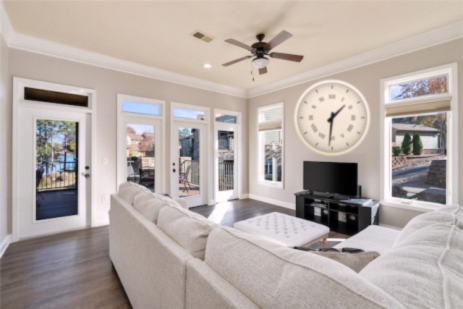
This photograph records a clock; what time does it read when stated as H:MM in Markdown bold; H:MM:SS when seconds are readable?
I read **1:31**
